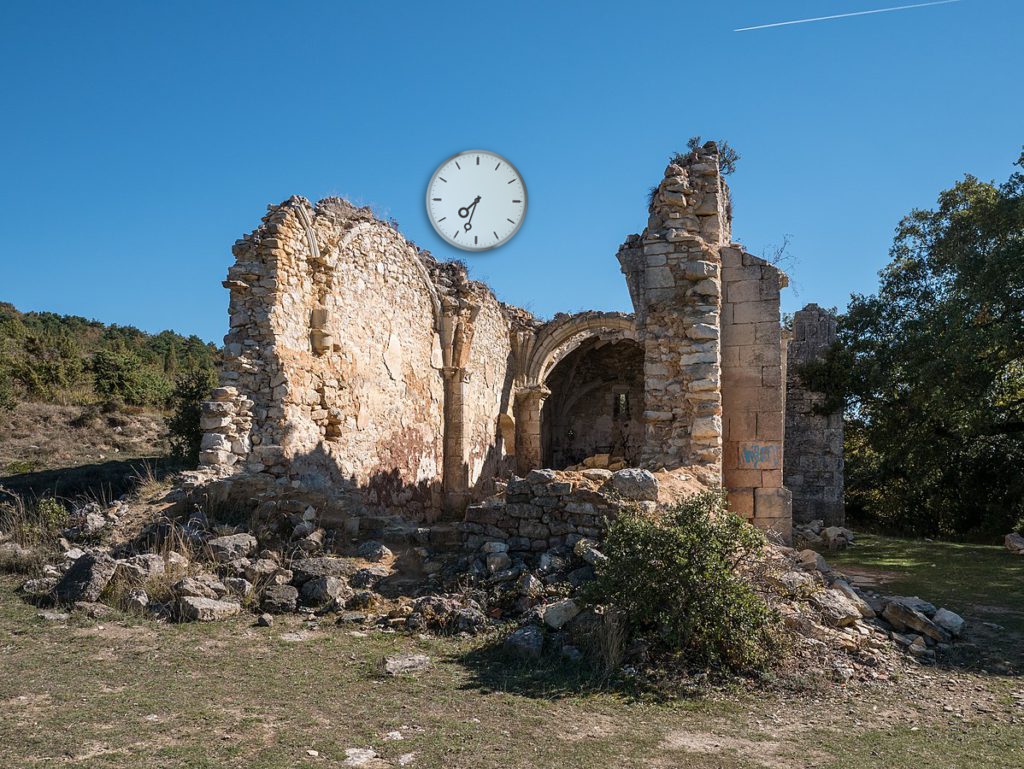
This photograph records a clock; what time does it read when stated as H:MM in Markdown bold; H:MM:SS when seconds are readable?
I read **7:33**
